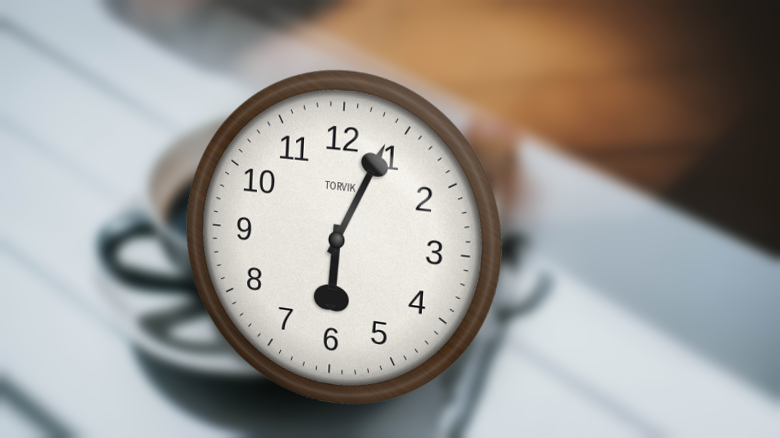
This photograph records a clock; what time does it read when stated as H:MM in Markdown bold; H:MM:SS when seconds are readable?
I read **6:04**
